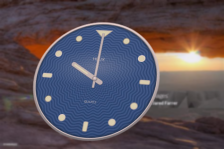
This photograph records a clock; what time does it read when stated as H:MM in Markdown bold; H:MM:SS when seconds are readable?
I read **10:00**
